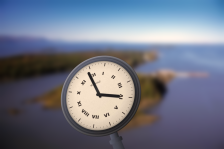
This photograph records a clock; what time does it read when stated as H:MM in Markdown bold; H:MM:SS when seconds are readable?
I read **3:59**
